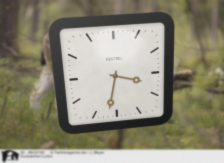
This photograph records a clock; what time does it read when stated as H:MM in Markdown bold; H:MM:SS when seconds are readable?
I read **3:32**
